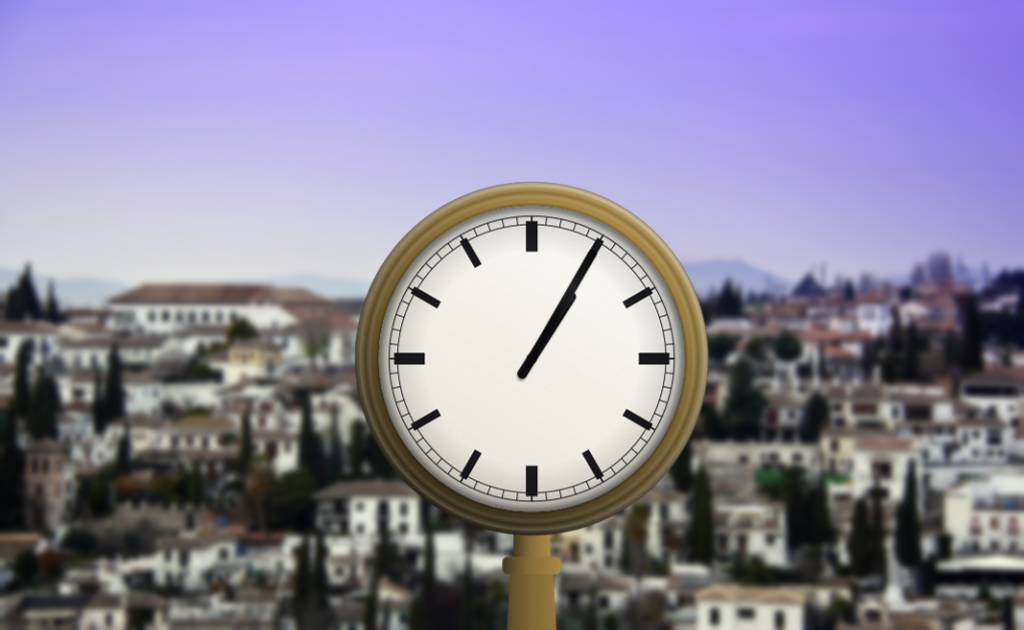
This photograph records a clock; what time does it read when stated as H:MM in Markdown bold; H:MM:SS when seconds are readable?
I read **1:05**
